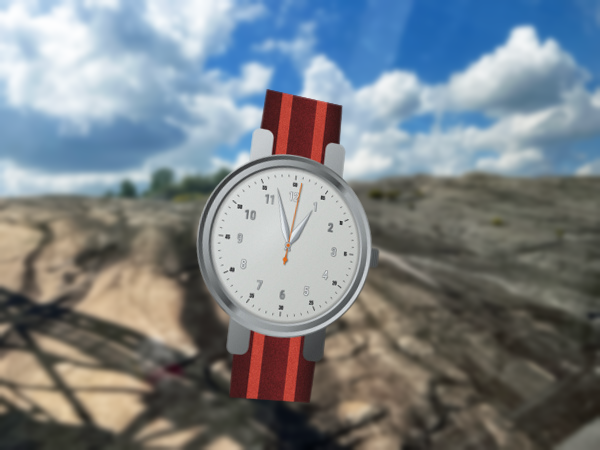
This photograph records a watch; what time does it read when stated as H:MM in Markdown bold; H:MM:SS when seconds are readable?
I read **12:57:01**
